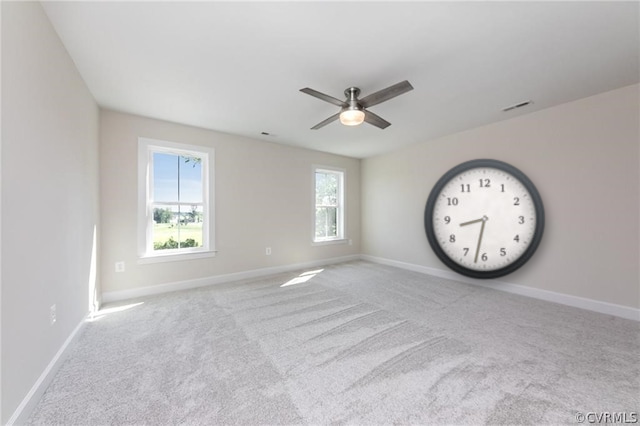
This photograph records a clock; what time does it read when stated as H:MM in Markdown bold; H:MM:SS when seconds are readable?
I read **8:32**
